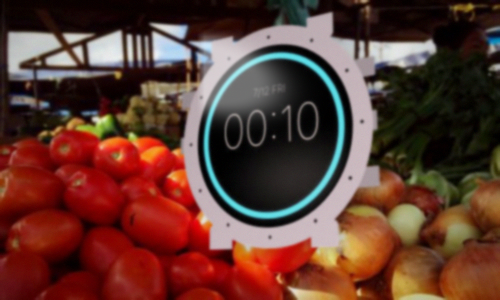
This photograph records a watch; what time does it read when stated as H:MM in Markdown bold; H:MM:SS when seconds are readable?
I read **0:10**
